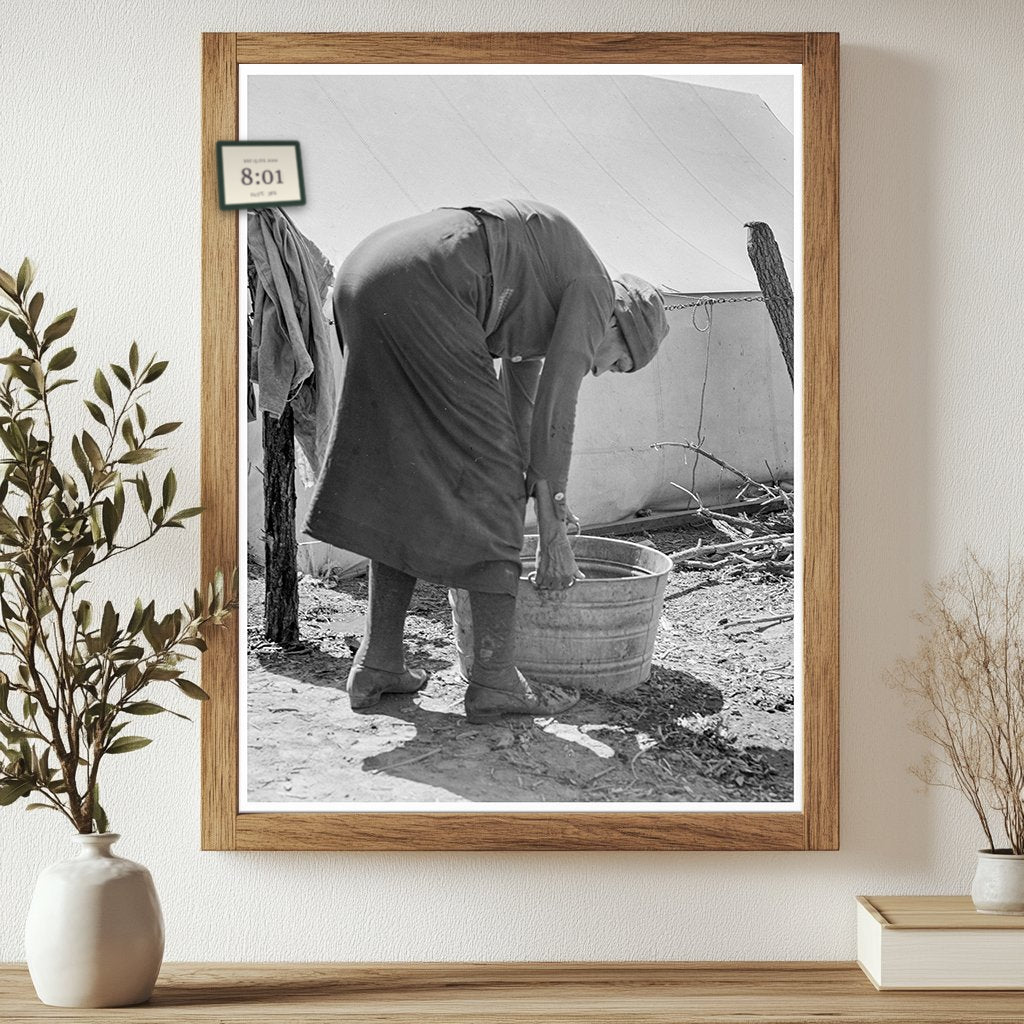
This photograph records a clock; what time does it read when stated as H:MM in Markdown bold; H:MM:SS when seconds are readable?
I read **8:01**
